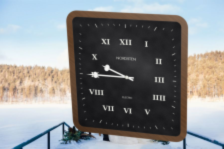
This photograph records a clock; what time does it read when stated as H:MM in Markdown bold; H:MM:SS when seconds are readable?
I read **9:45**
